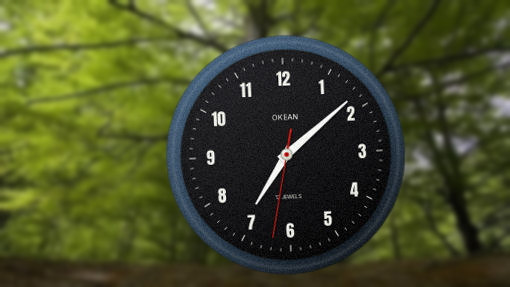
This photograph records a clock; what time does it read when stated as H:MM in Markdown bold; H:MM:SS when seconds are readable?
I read **7:08:32**
